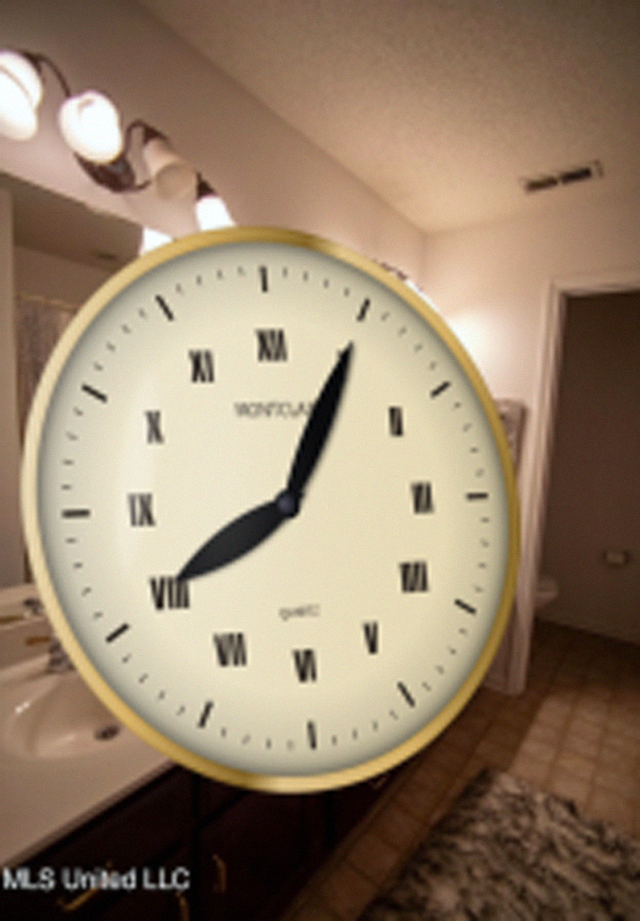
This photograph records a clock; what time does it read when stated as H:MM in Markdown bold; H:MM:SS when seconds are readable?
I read **8:05**
